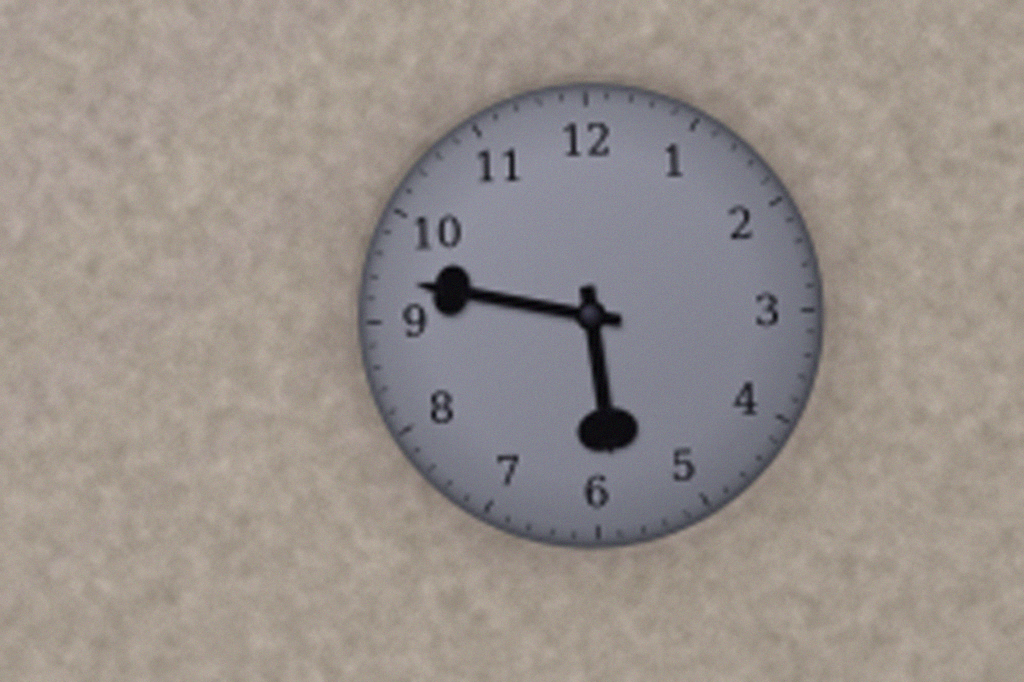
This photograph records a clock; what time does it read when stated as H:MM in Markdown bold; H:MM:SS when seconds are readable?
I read **5:47**
